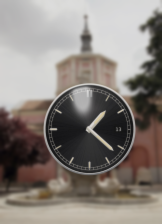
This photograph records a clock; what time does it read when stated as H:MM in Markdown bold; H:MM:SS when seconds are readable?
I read **1:22**
